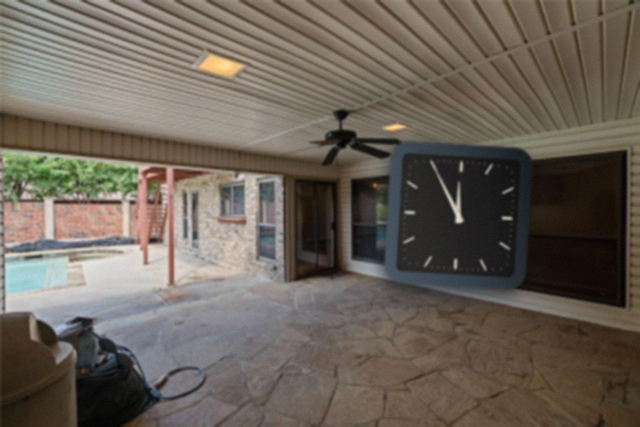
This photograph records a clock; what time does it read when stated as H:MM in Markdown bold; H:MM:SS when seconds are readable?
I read **11:55**
